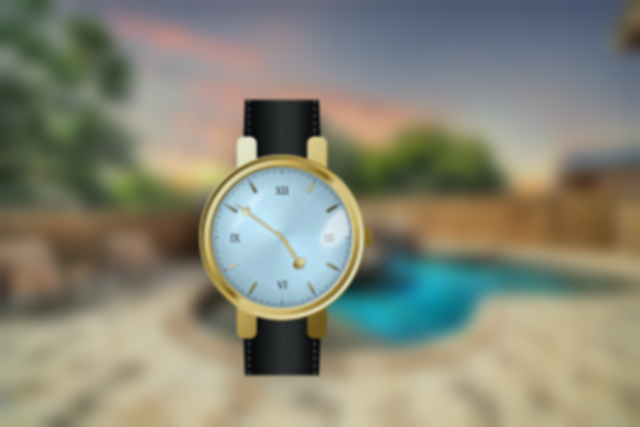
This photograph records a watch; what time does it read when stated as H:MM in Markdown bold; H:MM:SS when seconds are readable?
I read **4:51**
